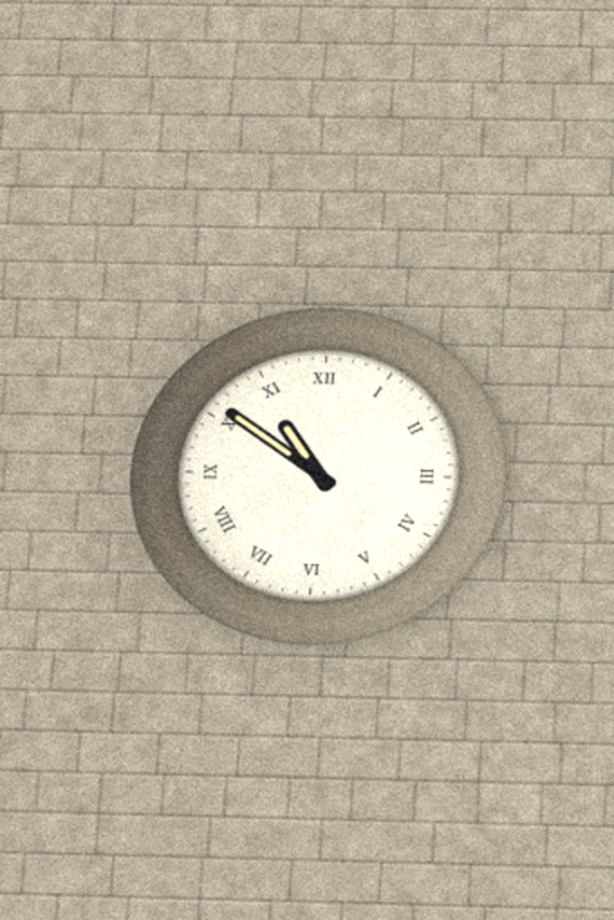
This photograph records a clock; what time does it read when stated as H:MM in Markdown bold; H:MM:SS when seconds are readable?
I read **10:51**
